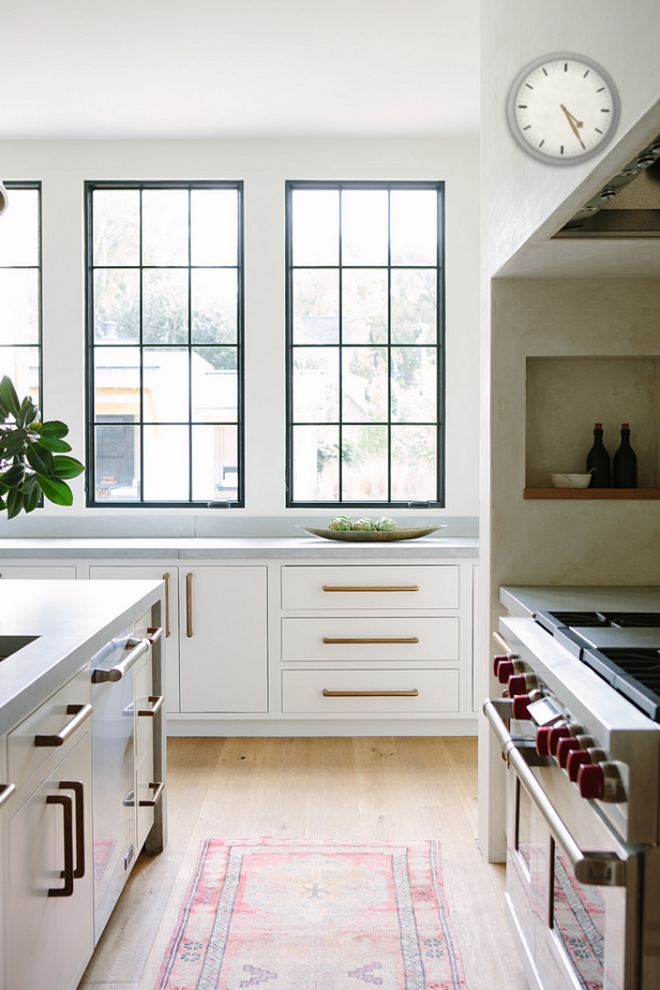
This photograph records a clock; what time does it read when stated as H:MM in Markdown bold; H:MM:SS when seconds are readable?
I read **4:25**
